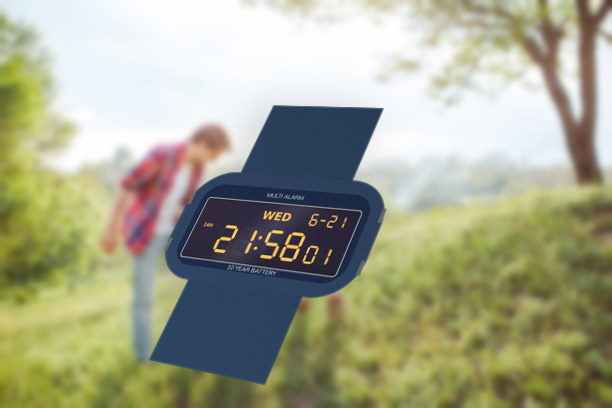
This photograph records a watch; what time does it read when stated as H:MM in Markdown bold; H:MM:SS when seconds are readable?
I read **21:58:01**
